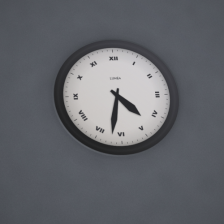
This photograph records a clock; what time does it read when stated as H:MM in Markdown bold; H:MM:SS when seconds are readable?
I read **4:32**
